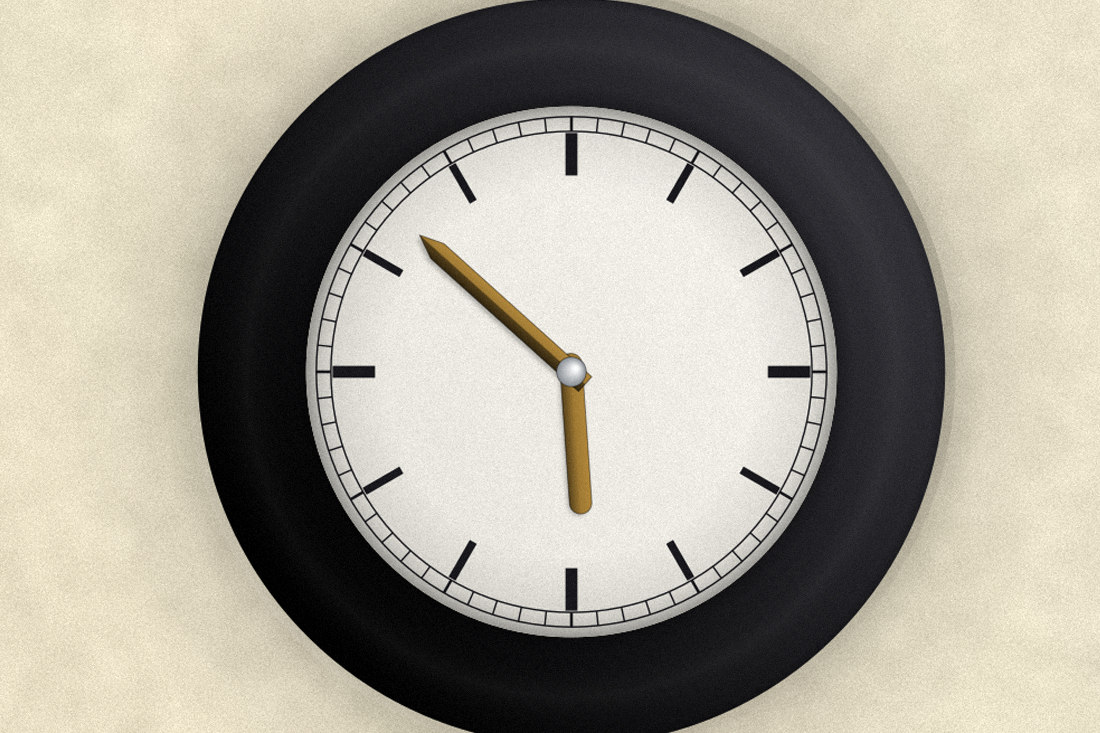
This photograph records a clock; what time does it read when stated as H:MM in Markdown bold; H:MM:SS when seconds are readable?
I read **5:52**
